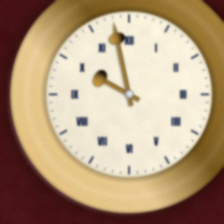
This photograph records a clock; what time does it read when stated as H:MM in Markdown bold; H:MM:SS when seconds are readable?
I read **9:58**
